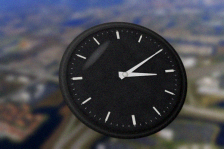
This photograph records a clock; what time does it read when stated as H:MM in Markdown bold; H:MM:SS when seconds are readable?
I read **3:10**
